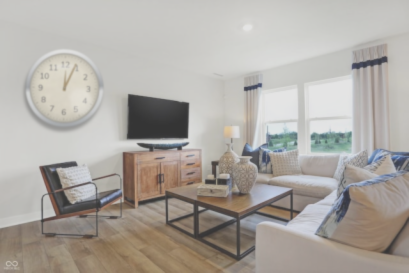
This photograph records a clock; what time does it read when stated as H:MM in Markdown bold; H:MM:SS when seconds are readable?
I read **12:04**
